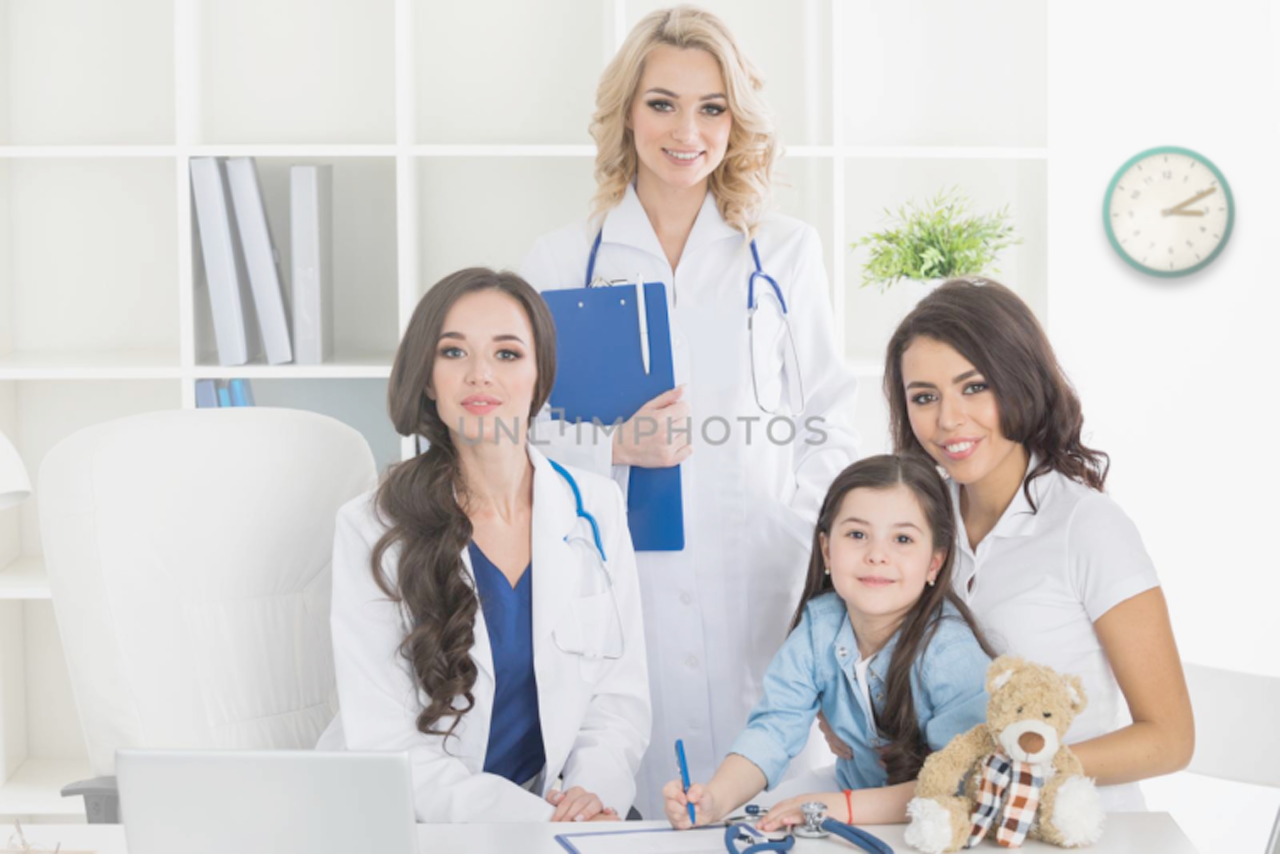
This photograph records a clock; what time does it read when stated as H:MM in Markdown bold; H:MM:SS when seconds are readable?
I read **3:11**
